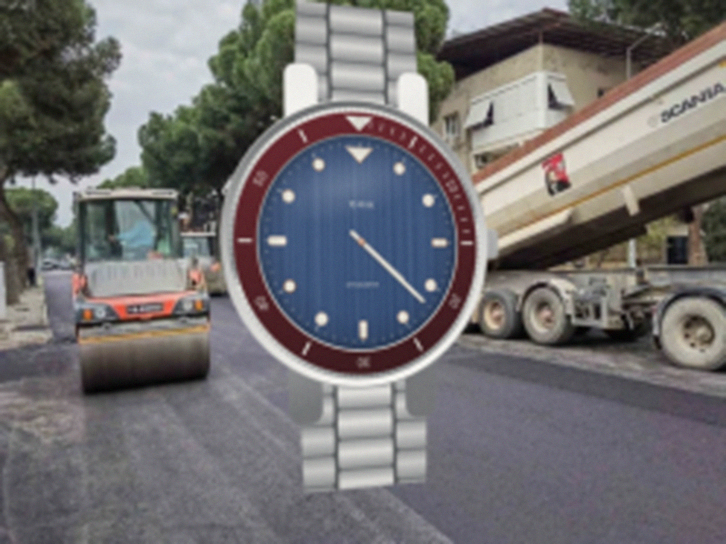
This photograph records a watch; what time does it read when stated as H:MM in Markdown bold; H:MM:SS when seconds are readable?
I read **4:22**
